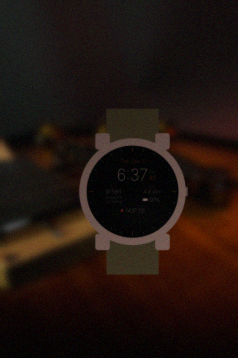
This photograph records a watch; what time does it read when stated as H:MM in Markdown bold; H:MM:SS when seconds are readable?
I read **6:37**
